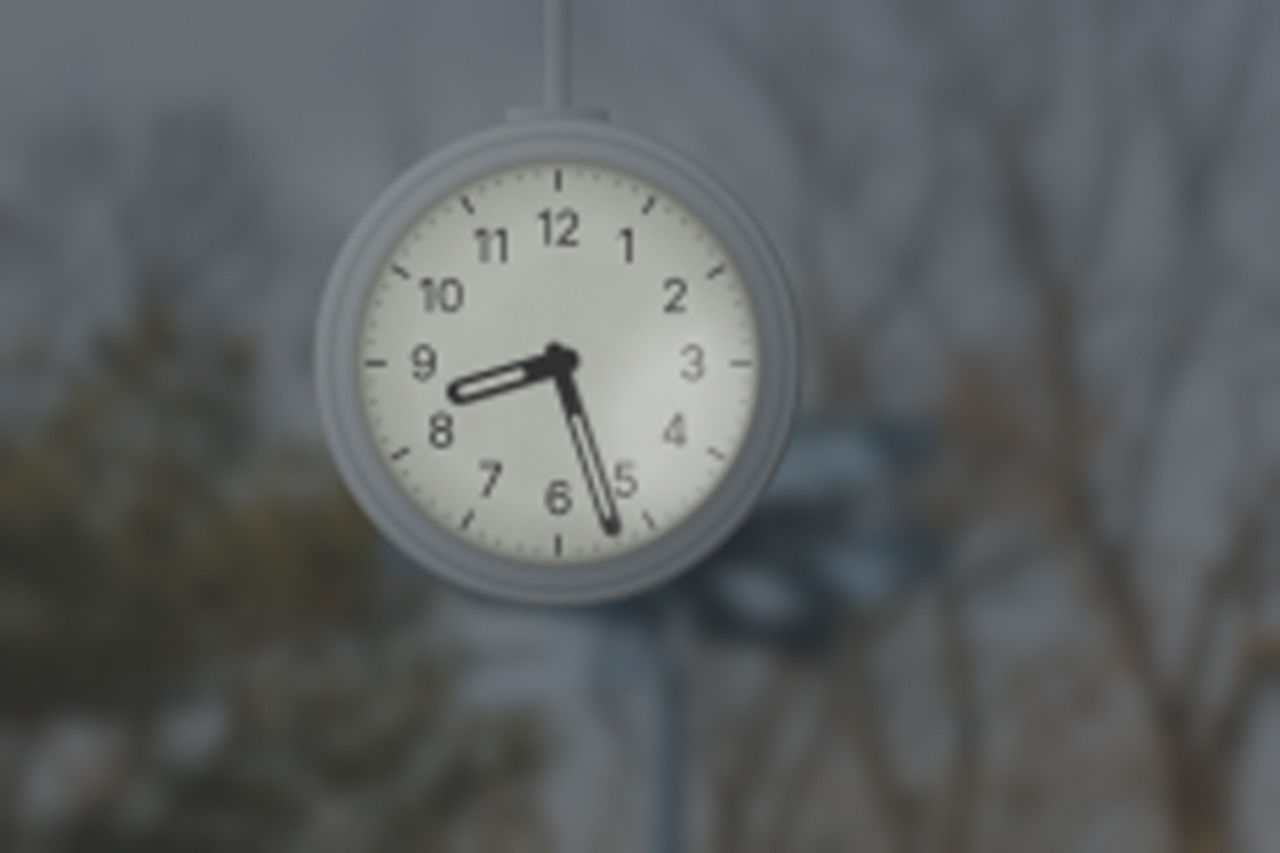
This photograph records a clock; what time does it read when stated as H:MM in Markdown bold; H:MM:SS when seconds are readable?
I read **8:27**
